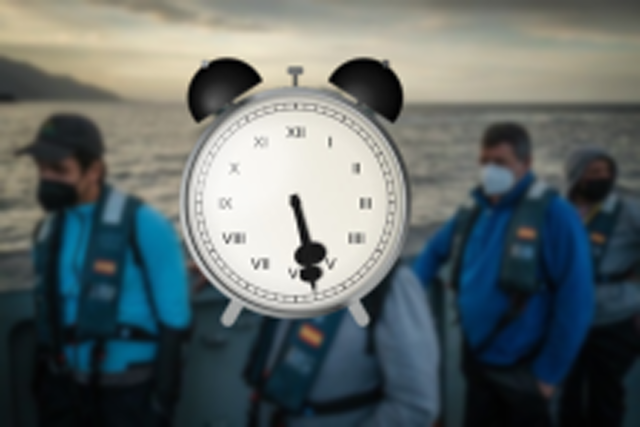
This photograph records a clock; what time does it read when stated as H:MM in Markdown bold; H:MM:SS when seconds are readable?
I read **5:28**
